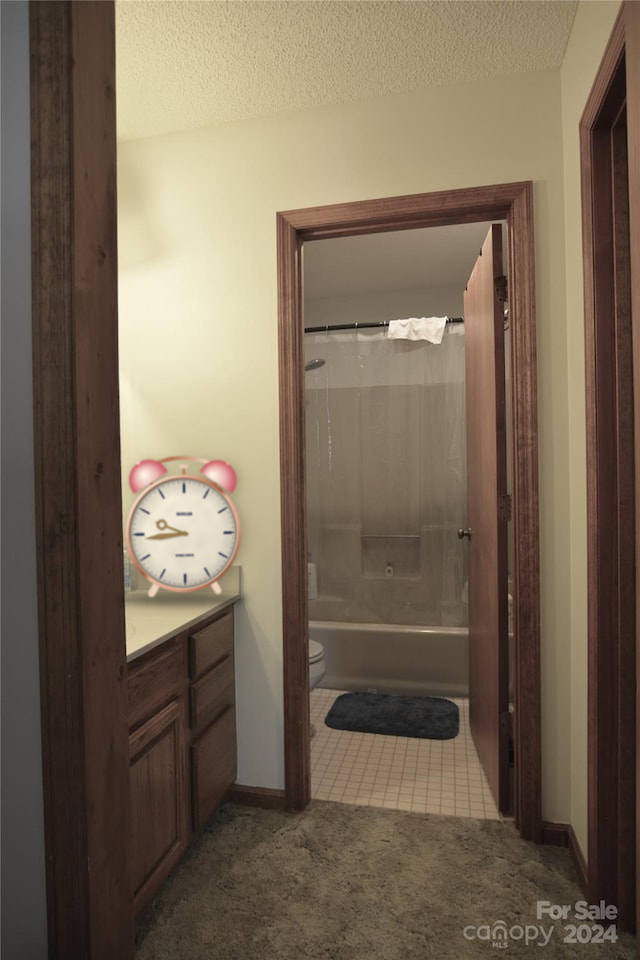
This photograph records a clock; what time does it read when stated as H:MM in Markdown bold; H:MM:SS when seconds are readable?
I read **9:44**
